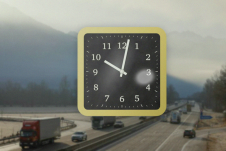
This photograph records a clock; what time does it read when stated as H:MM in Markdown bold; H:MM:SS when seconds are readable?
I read **10:02**
